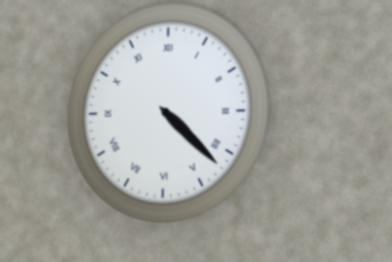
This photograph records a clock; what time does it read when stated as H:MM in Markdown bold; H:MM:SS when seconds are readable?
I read **4:22**
